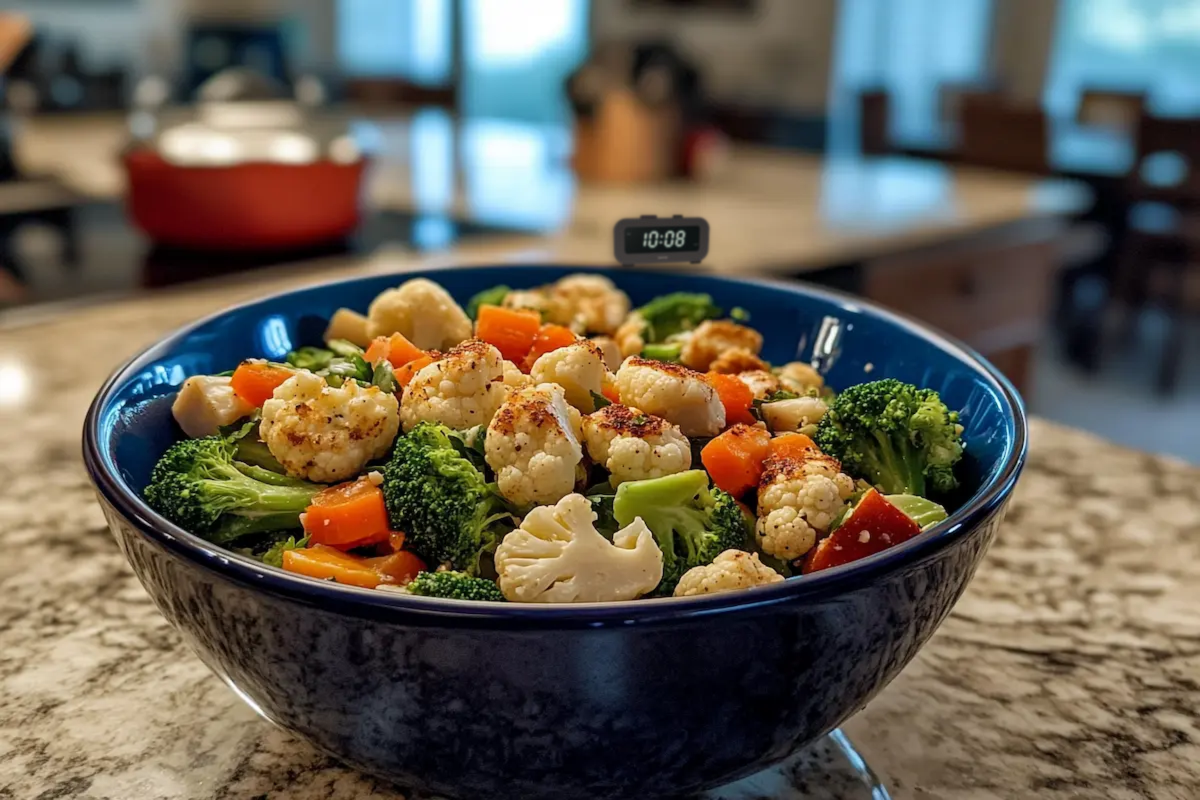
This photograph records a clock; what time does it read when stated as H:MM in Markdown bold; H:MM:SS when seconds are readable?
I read **10:08**
